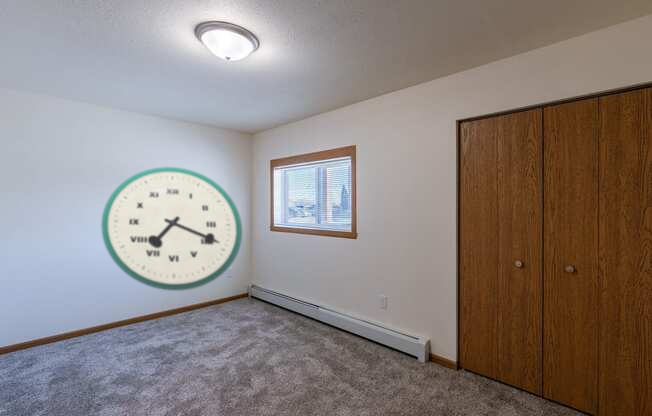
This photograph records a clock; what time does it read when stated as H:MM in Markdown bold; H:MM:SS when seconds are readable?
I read **7:19**
